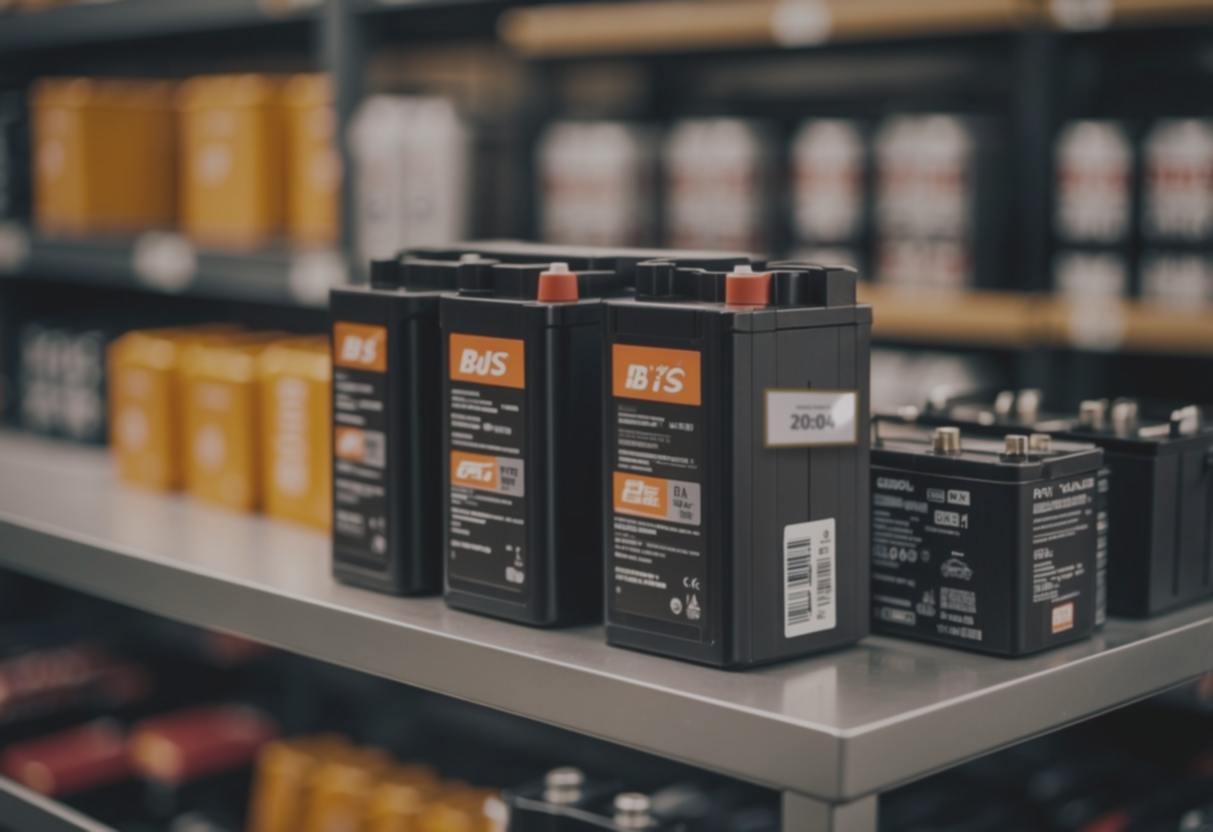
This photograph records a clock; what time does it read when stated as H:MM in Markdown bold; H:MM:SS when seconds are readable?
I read **20:04**
